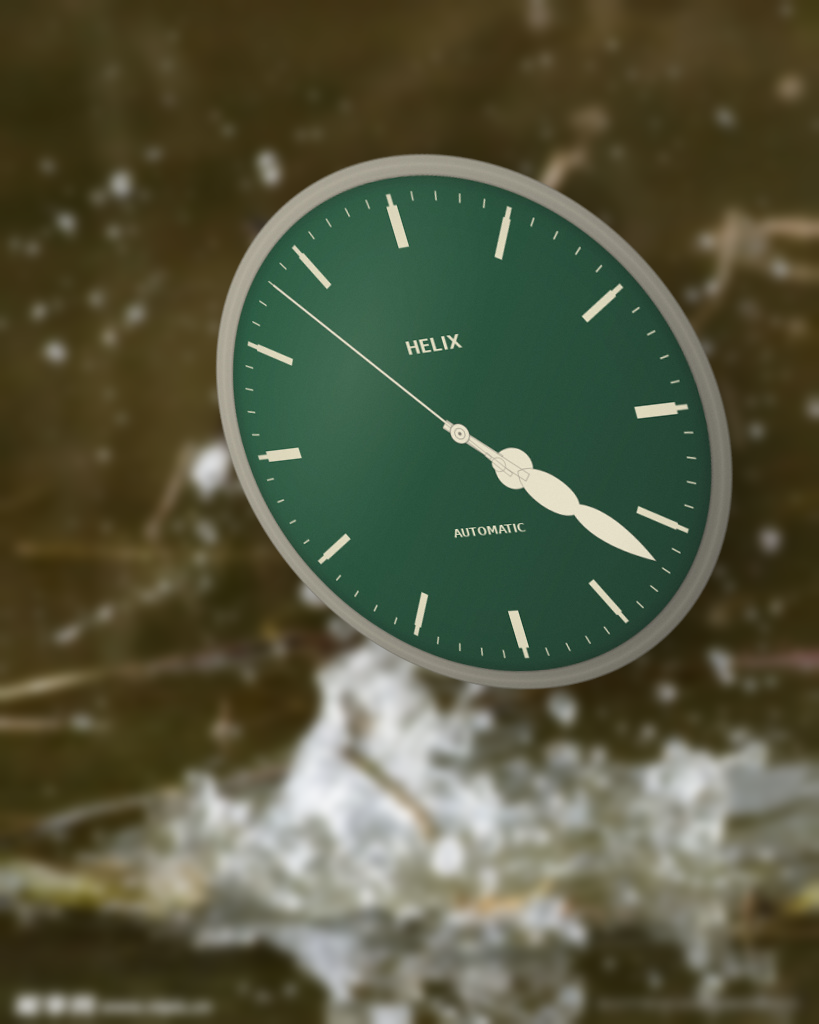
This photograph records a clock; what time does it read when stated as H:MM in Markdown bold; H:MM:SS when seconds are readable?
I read **4:21:53**
